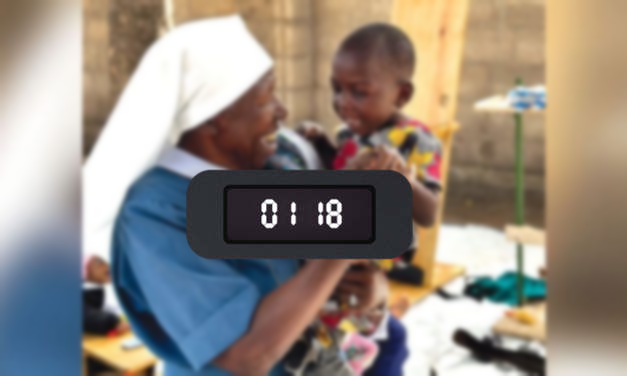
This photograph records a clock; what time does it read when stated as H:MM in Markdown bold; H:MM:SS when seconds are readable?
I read **1:18**
